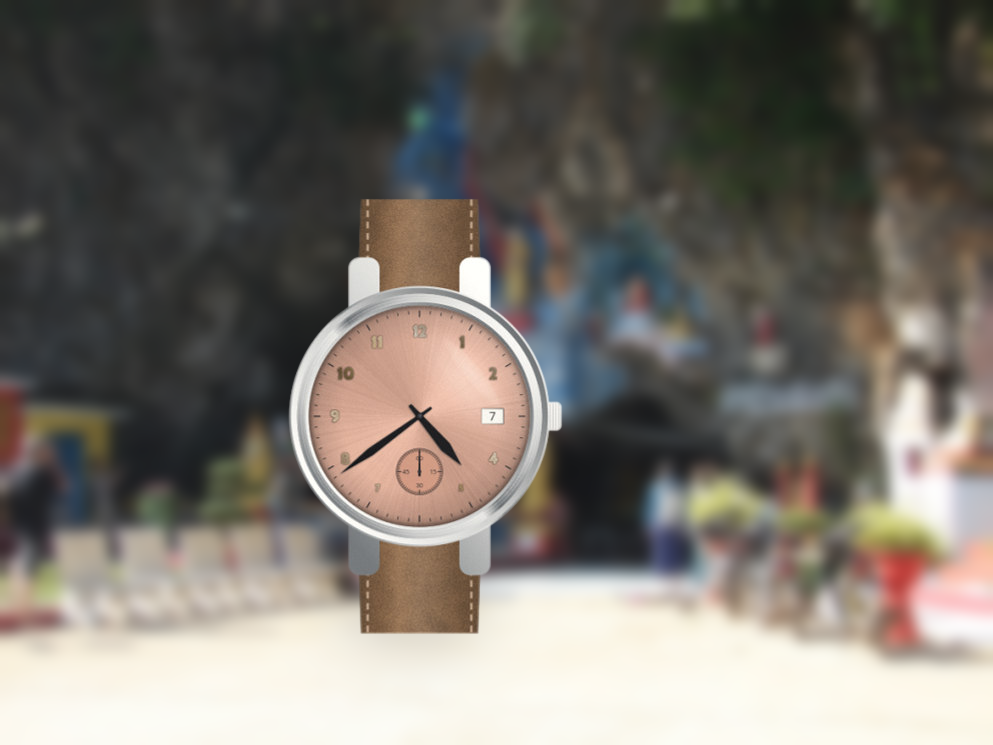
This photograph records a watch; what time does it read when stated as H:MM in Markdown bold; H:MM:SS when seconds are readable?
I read **4:39**
